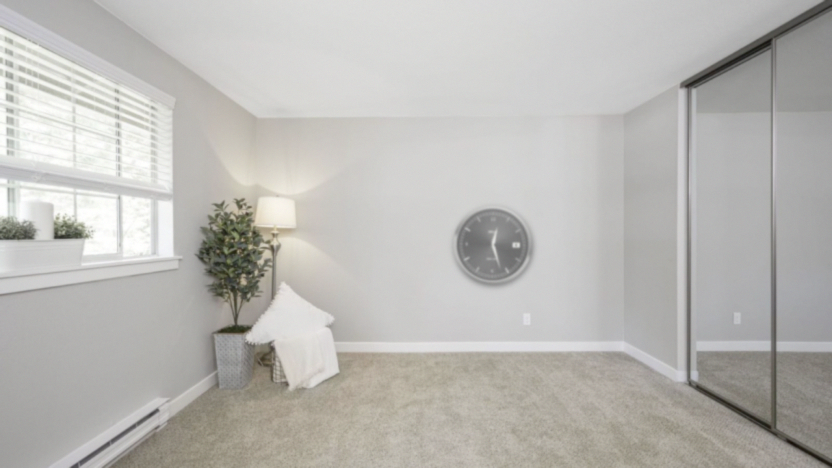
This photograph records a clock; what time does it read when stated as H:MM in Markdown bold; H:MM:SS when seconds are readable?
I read **12:27**
